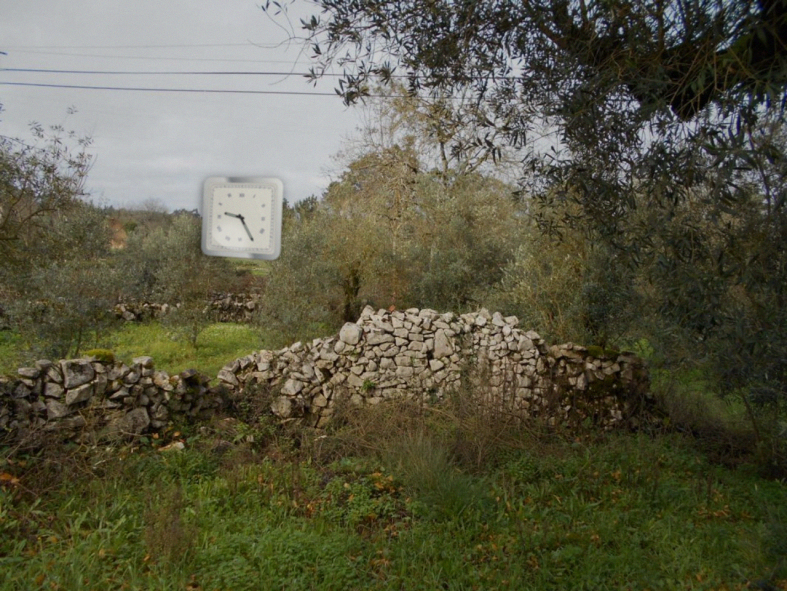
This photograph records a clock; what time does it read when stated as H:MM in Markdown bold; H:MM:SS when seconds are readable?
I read **9:25**
